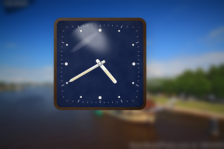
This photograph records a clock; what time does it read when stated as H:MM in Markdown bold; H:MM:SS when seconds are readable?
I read **4:40**
